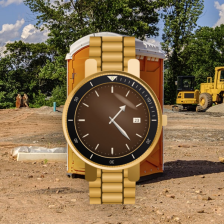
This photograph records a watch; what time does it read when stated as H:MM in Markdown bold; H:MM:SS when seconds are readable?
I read **1:23**
